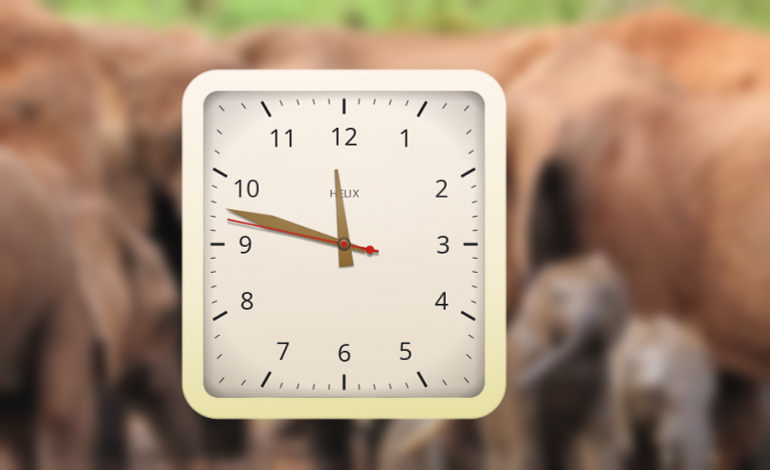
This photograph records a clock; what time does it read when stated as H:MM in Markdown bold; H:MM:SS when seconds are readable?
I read **11:47:47**
